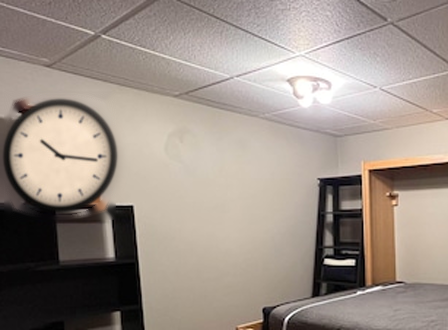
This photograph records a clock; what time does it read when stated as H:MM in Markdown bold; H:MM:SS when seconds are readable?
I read **10:16**
